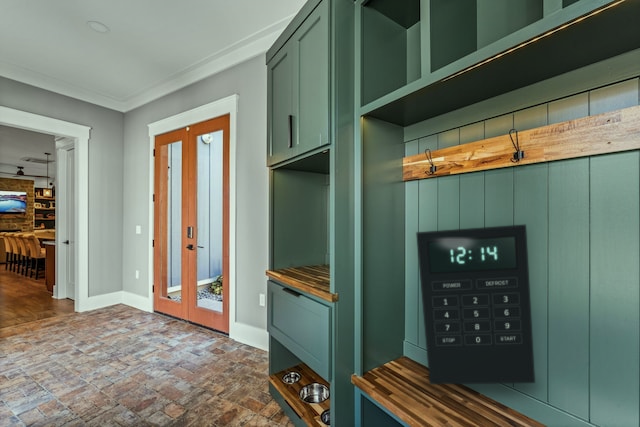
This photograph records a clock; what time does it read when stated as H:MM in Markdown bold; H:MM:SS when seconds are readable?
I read **12:14**
